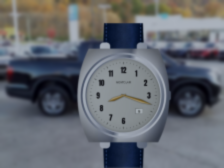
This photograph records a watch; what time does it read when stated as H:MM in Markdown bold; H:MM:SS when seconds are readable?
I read **8:18**
